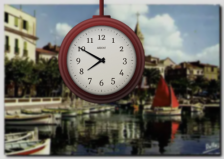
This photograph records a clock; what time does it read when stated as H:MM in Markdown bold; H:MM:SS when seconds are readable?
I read **7:50**
